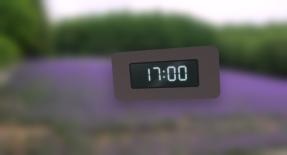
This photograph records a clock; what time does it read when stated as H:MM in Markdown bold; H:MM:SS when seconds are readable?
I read **17:00**
